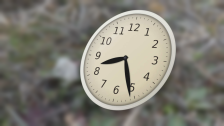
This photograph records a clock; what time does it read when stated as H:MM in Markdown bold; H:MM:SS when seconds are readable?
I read **8:26**
